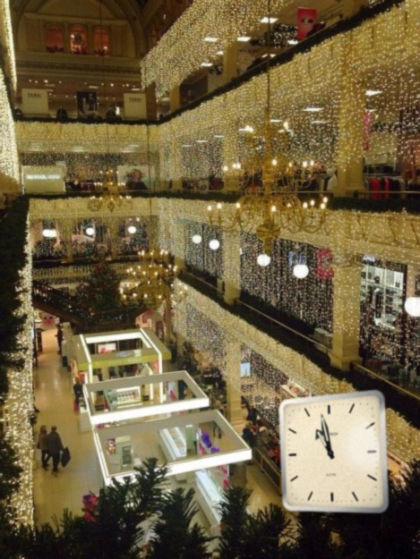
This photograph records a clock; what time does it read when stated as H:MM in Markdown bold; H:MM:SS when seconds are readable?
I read **10:58**
